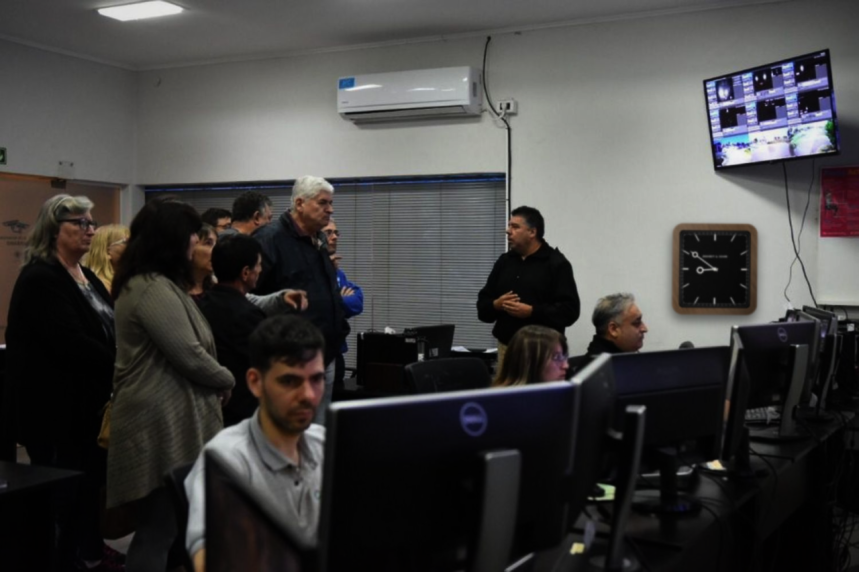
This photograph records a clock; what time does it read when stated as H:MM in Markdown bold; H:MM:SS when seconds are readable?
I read **8:51**
